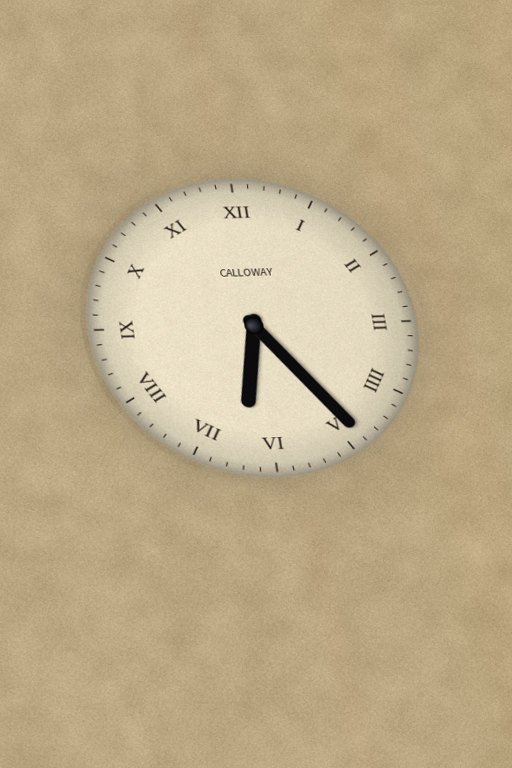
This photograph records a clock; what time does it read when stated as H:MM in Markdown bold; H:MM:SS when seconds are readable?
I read **6:24**
